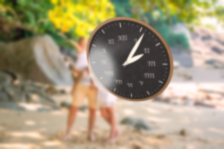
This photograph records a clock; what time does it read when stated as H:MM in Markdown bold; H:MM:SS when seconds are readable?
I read **2:06**
